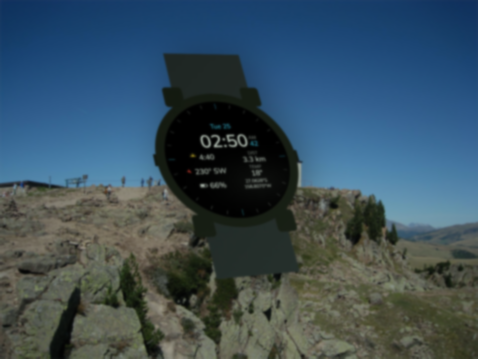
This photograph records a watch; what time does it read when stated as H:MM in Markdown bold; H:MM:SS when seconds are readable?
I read **2:50**
